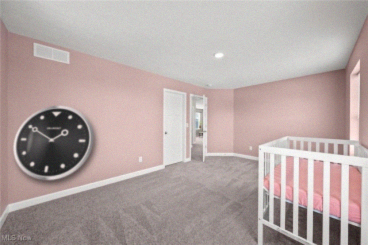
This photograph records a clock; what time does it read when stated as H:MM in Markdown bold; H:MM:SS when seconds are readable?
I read **1:50**
